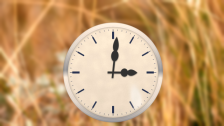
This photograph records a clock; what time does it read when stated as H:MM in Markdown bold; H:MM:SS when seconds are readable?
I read **3:01**
